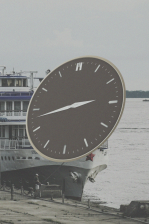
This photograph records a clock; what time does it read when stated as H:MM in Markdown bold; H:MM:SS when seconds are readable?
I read **2:43**
